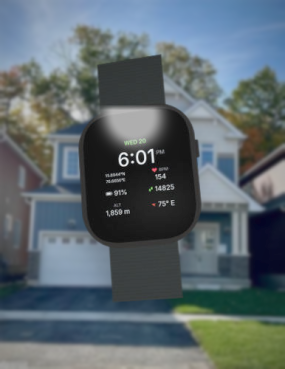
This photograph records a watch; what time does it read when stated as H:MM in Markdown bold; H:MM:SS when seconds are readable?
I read **6:01**
